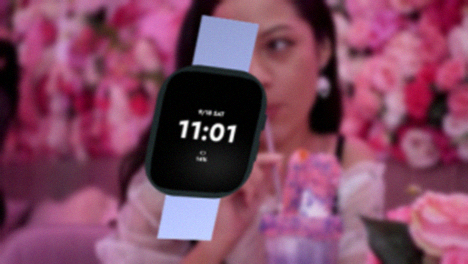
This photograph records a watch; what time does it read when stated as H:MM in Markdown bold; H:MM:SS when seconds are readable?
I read **11:01**
